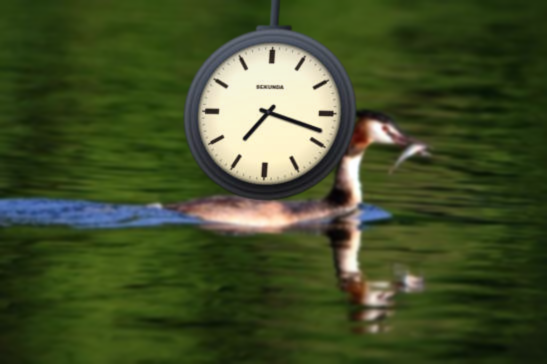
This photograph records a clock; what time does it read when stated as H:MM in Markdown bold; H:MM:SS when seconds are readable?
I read **7:18**
